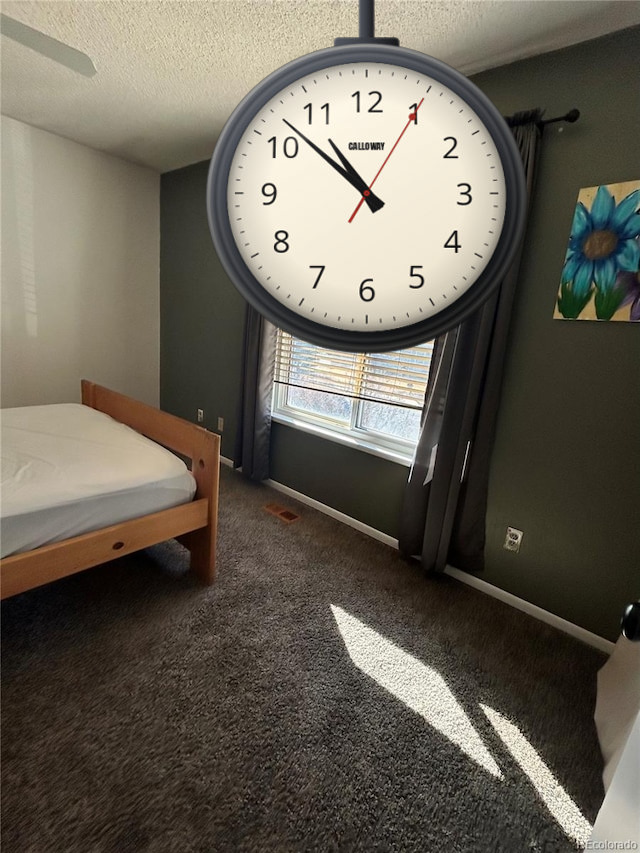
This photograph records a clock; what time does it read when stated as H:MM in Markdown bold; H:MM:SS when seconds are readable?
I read **10:52:05**
